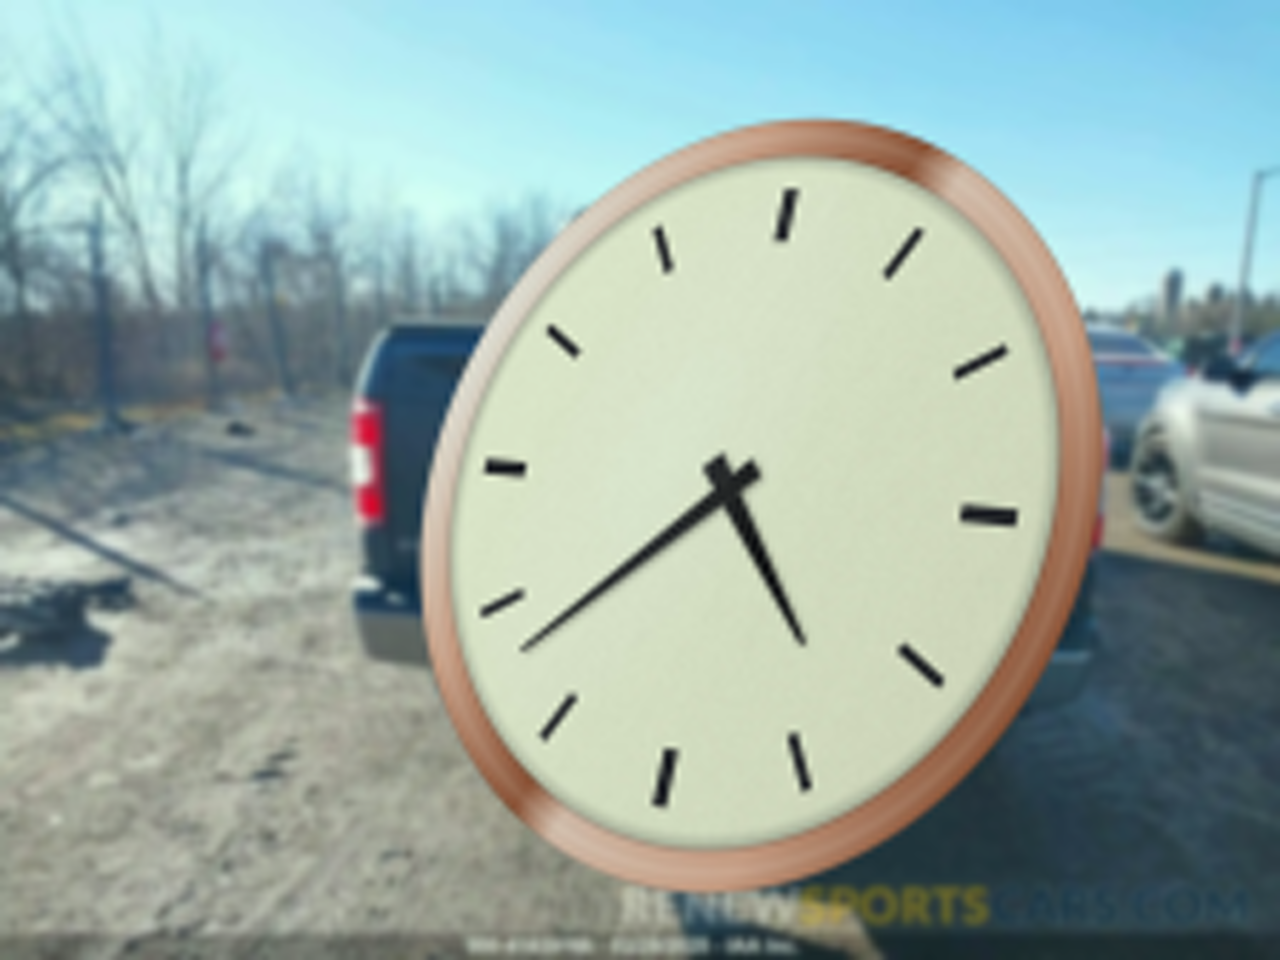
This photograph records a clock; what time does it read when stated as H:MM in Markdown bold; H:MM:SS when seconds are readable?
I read **4:38**
